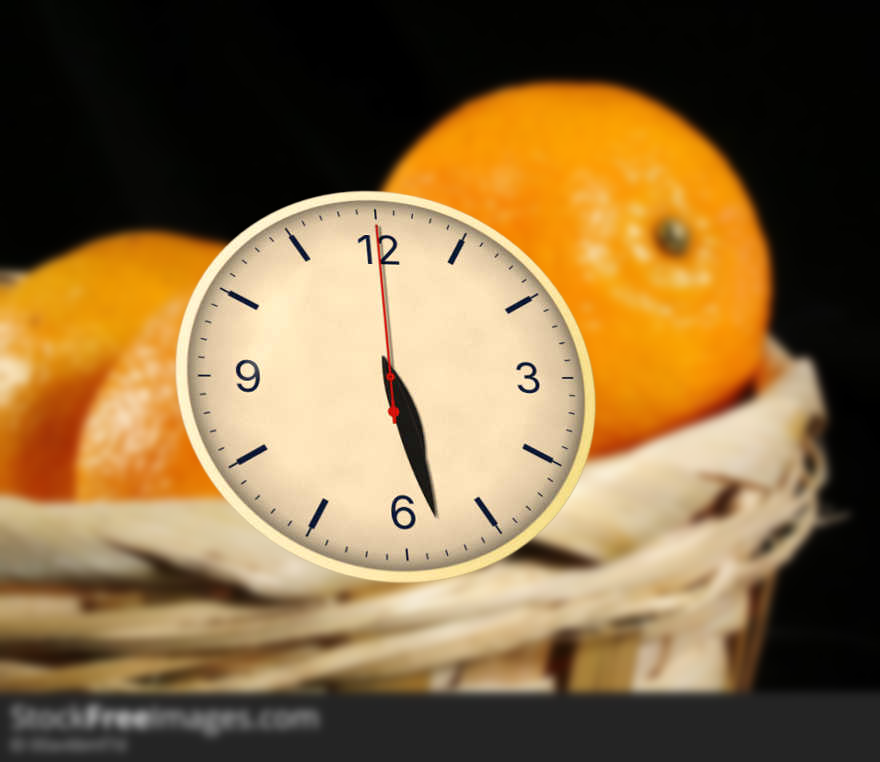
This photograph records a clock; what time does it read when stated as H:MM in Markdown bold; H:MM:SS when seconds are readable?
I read **5:28:00**
